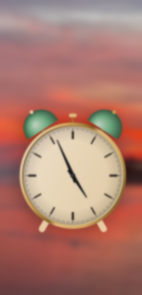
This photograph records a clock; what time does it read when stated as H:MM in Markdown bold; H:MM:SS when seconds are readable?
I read **4:56**
